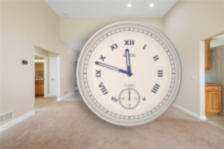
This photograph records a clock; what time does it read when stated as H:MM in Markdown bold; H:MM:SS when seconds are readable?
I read **11:48**
